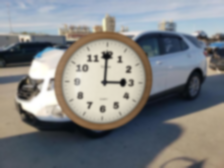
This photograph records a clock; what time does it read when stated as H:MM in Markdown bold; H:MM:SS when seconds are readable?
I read **3:00**
